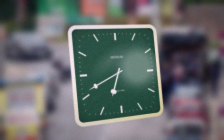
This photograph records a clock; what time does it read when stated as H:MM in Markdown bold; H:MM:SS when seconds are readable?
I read **6:41**
